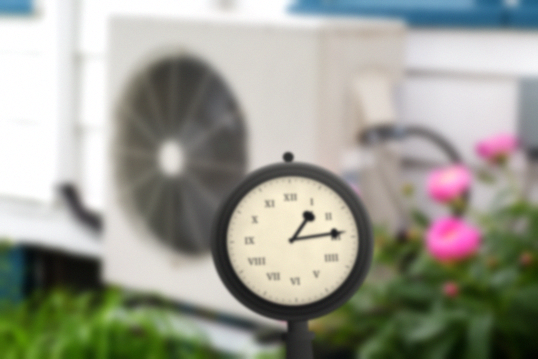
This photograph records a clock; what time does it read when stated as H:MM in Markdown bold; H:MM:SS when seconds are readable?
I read **1:14**
